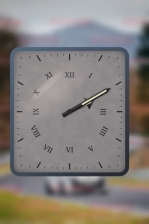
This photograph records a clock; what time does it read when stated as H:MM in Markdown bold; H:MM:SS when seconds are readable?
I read **2:10**
